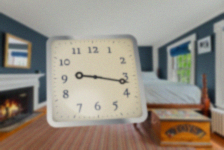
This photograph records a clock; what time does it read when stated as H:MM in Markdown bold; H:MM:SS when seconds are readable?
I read **9:17**
